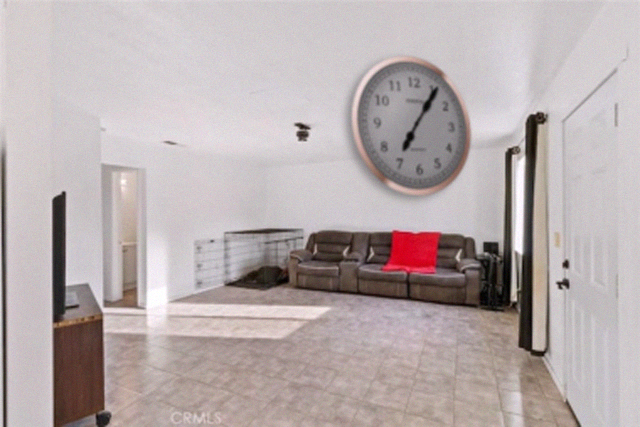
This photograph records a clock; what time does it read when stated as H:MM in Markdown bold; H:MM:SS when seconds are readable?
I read **7:06**
